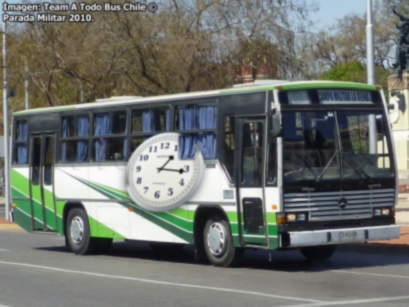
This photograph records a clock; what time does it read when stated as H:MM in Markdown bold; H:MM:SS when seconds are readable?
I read **1:16**
